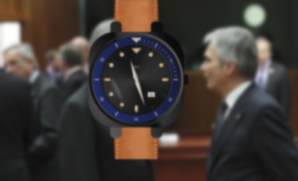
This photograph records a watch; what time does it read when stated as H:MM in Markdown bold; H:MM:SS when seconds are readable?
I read **11:27**
